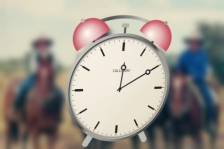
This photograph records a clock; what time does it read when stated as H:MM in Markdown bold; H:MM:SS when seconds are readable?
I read **12:10**
